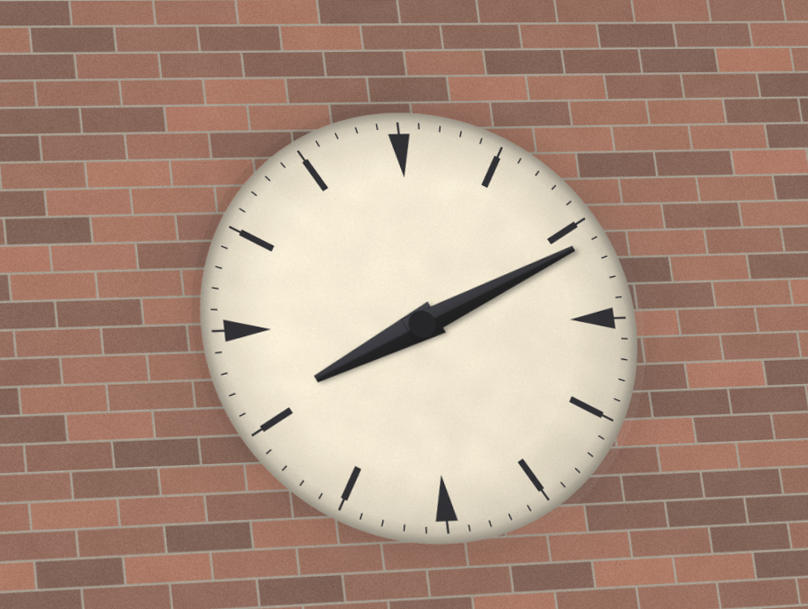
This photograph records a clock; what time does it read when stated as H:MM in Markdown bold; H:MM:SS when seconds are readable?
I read **8:11**
